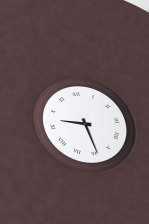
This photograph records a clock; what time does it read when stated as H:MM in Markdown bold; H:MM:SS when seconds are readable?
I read **9:29**
